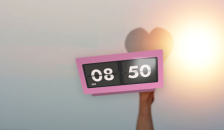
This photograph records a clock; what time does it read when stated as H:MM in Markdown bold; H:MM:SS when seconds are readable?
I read **8:50**
